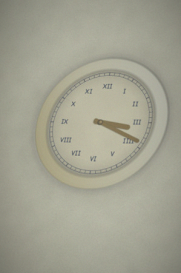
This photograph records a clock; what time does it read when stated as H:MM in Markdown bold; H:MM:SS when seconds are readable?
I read **3:19**
